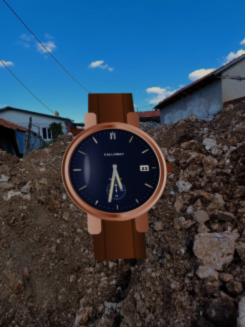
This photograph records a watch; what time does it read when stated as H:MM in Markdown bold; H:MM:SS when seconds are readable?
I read **5:32**
